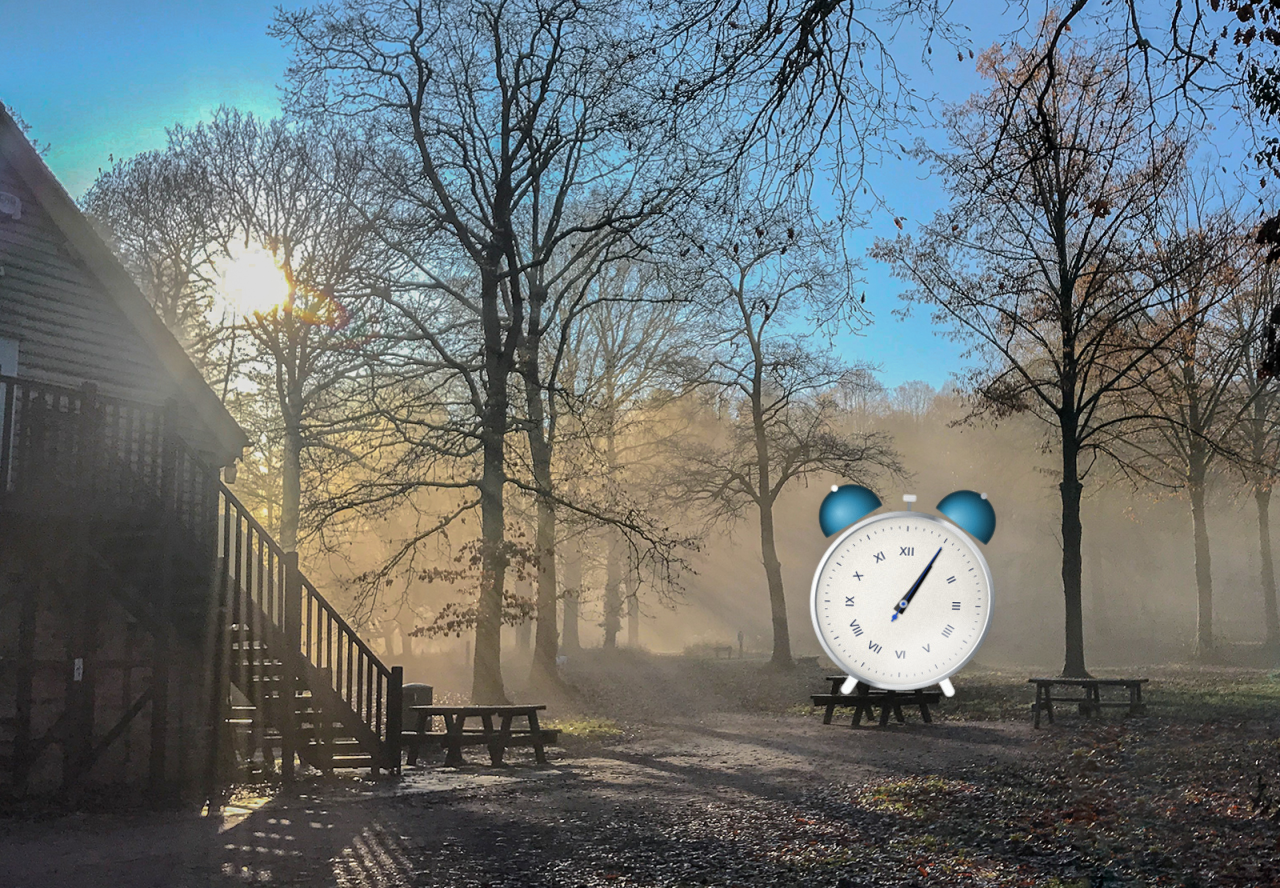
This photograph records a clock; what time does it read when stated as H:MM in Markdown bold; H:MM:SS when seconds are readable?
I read **1:05:05**
